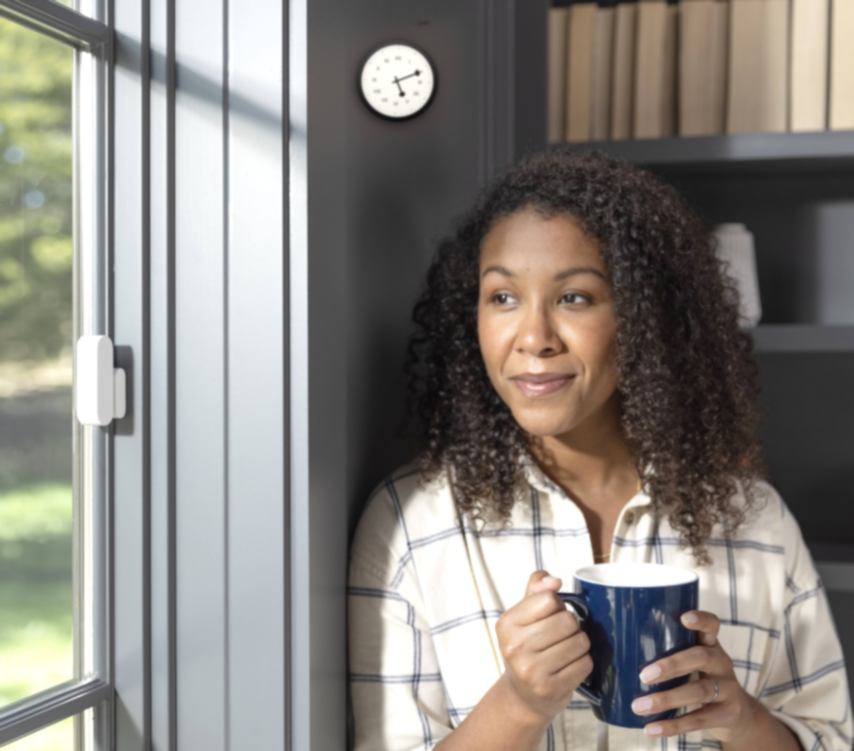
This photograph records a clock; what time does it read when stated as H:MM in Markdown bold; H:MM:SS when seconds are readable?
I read **5:11**
